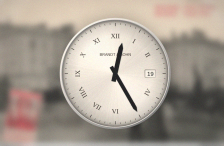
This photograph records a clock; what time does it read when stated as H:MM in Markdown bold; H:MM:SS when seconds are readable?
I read **12:25**
